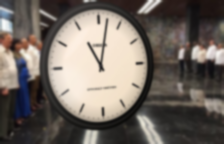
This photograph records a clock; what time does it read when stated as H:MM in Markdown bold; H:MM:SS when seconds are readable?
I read **11:02**
